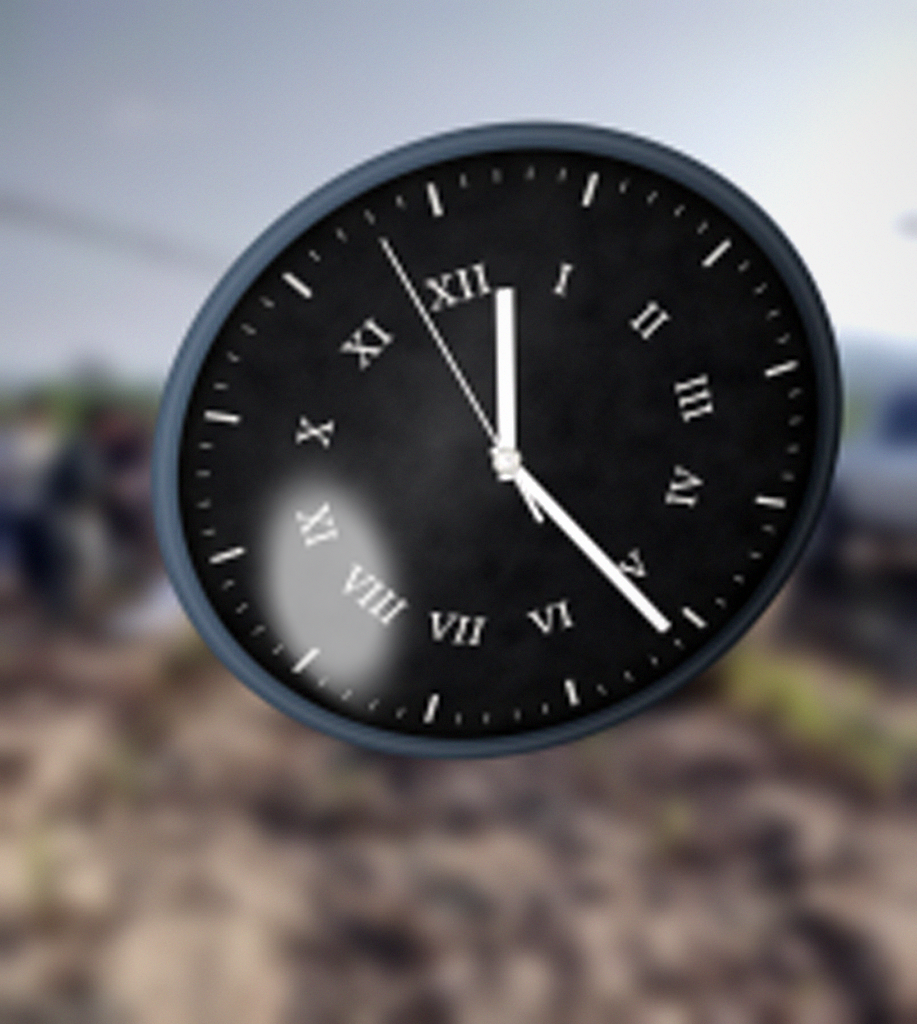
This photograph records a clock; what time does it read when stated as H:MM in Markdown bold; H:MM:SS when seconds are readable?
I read **12:25:58**
